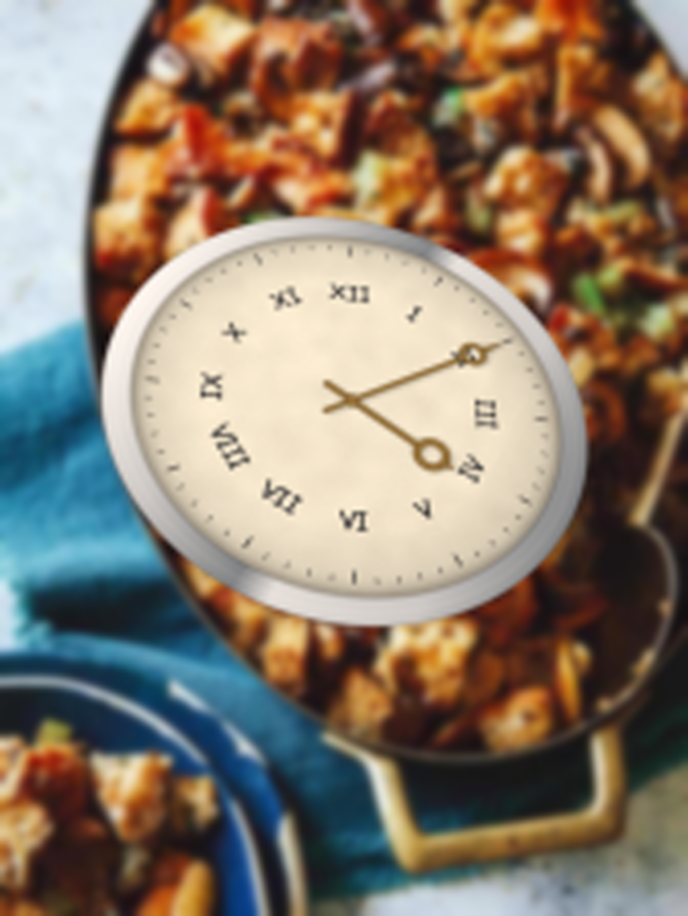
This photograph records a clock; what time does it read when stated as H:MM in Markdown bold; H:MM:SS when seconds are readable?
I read **4:10**
